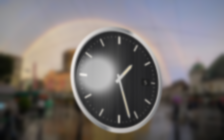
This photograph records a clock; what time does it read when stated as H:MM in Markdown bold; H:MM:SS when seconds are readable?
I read **1:27**
